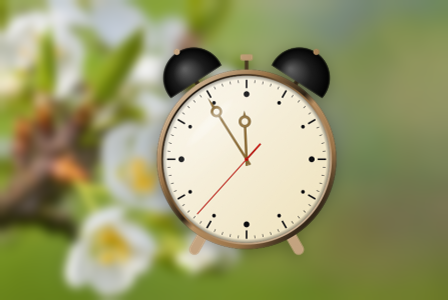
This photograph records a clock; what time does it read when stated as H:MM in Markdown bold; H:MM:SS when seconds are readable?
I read **11:54:37**
